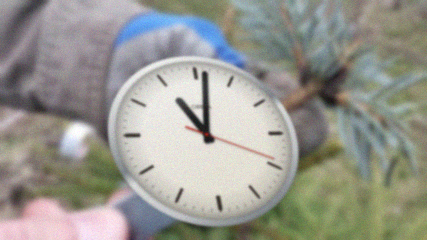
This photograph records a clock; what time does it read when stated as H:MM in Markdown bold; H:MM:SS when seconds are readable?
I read **11:01:19**
